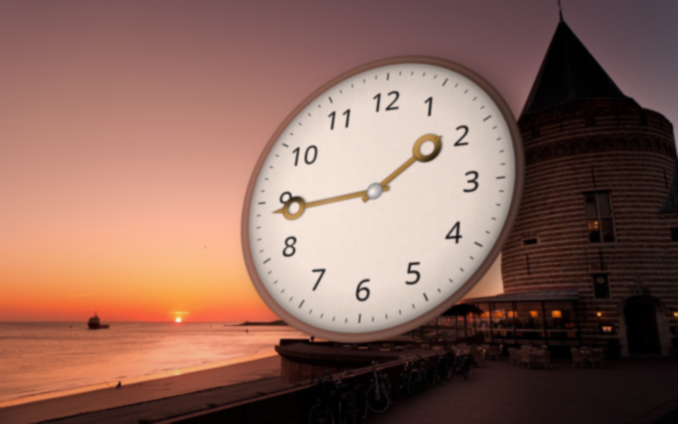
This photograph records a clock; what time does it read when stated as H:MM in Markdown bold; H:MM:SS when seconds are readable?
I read **1:44**
